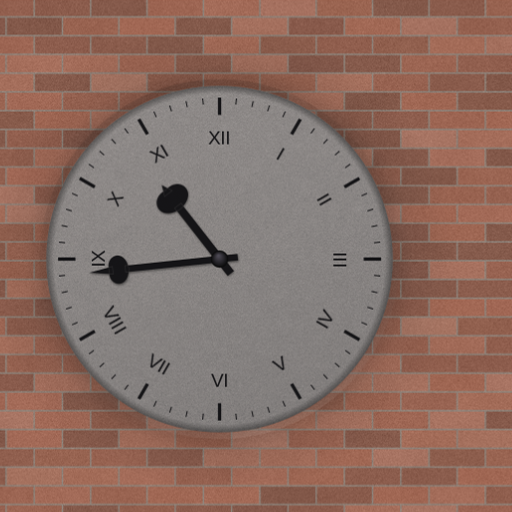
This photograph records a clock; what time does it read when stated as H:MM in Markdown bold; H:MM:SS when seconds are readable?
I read **10:44**
